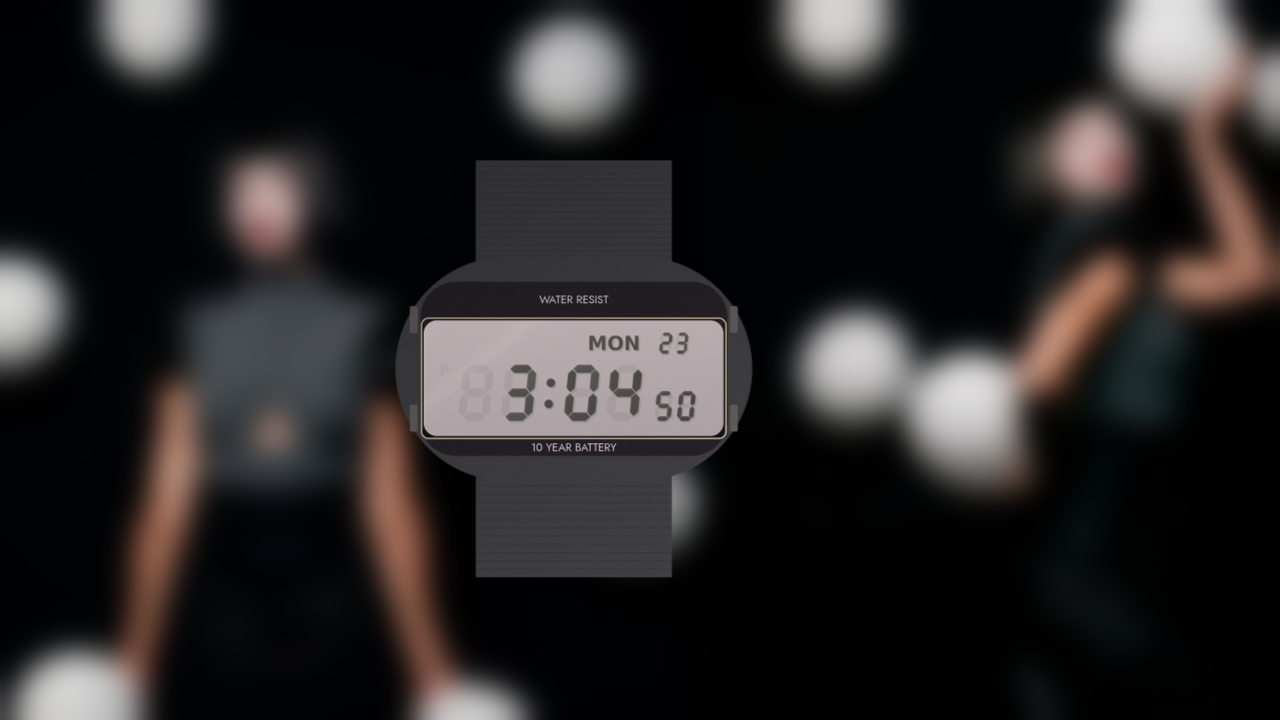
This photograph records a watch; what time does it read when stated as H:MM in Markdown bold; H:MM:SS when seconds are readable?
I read **3:04:50**
